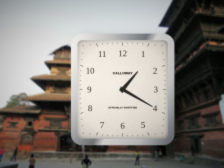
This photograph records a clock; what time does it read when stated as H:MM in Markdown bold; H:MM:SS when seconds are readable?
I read **1:20**
